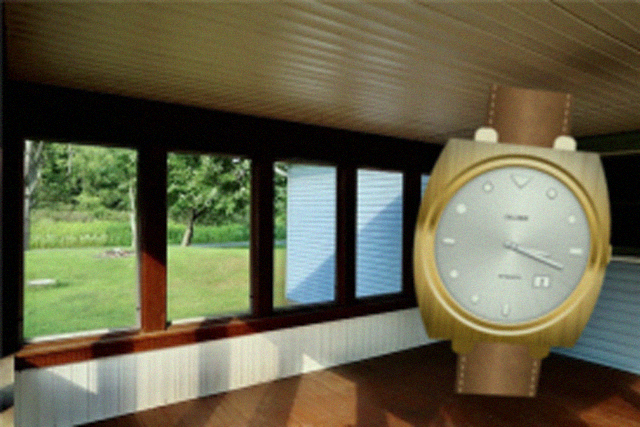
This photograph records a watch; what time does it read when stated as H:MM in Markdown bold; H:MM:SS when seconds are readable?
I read **3:18**
